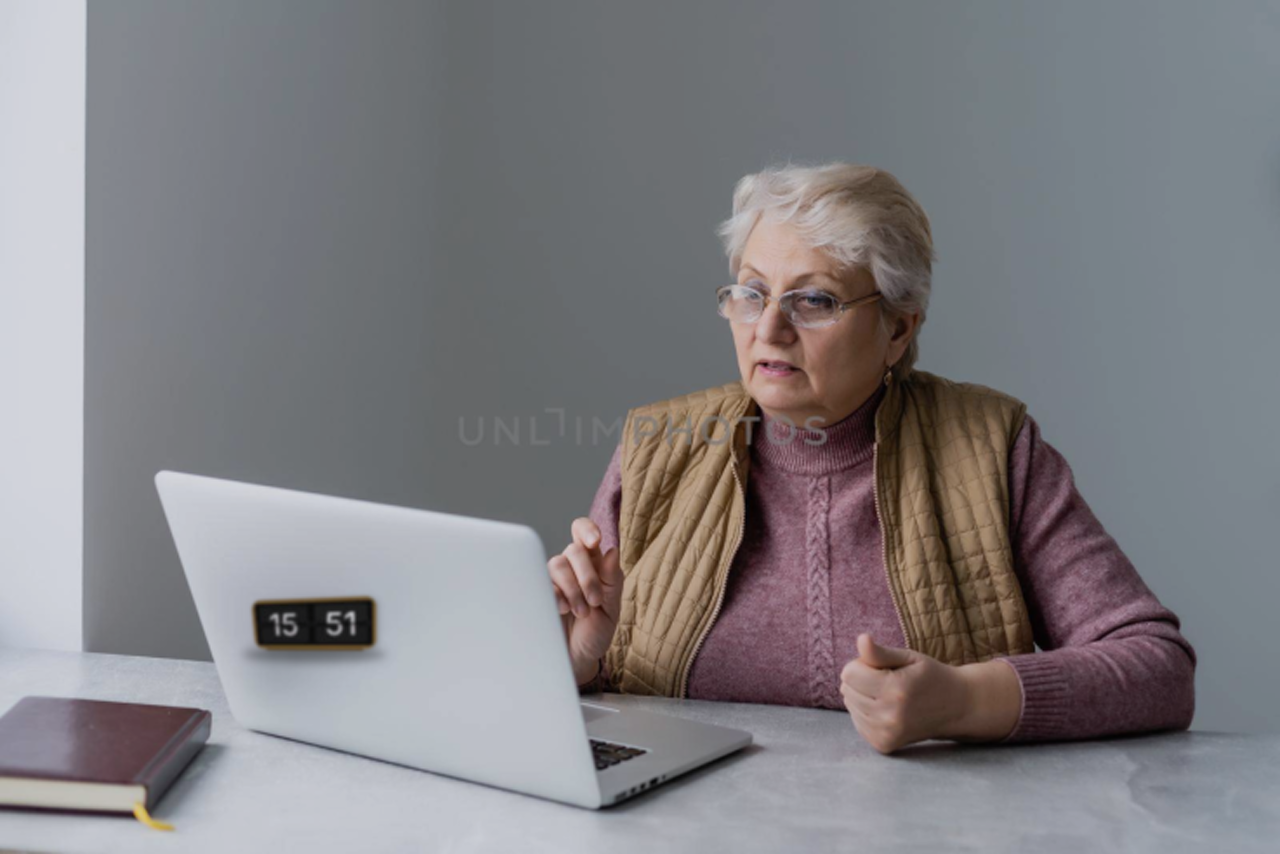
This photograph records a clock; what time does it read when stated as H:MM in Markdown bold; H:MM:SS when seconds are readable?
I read **15:51**
